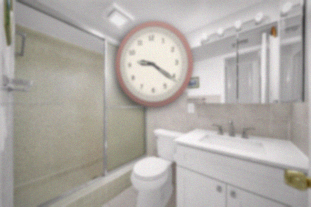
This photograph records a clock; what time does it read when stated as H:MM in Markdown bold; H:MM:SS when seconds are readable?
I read **9:21**
